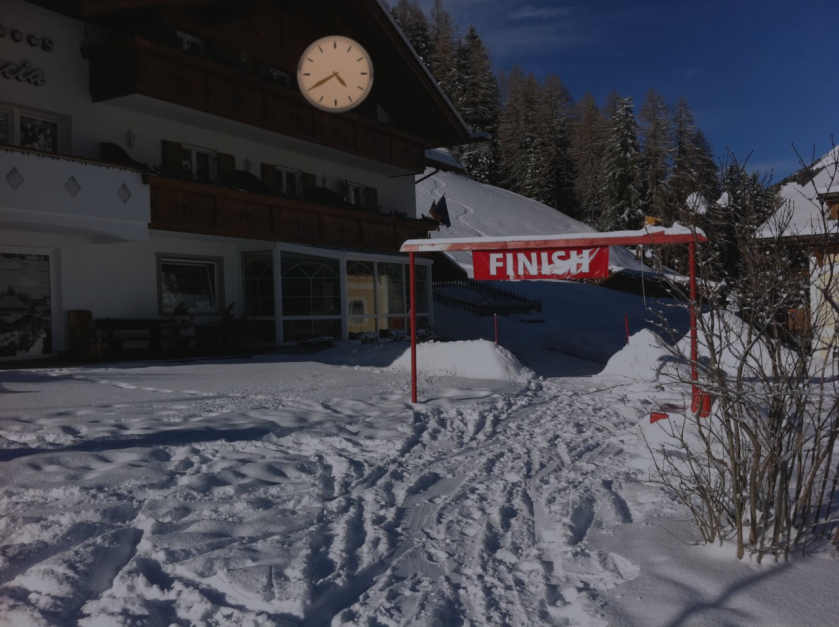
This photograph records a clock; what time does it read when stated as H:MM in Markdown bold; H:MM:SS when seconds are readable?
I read **4:40**
